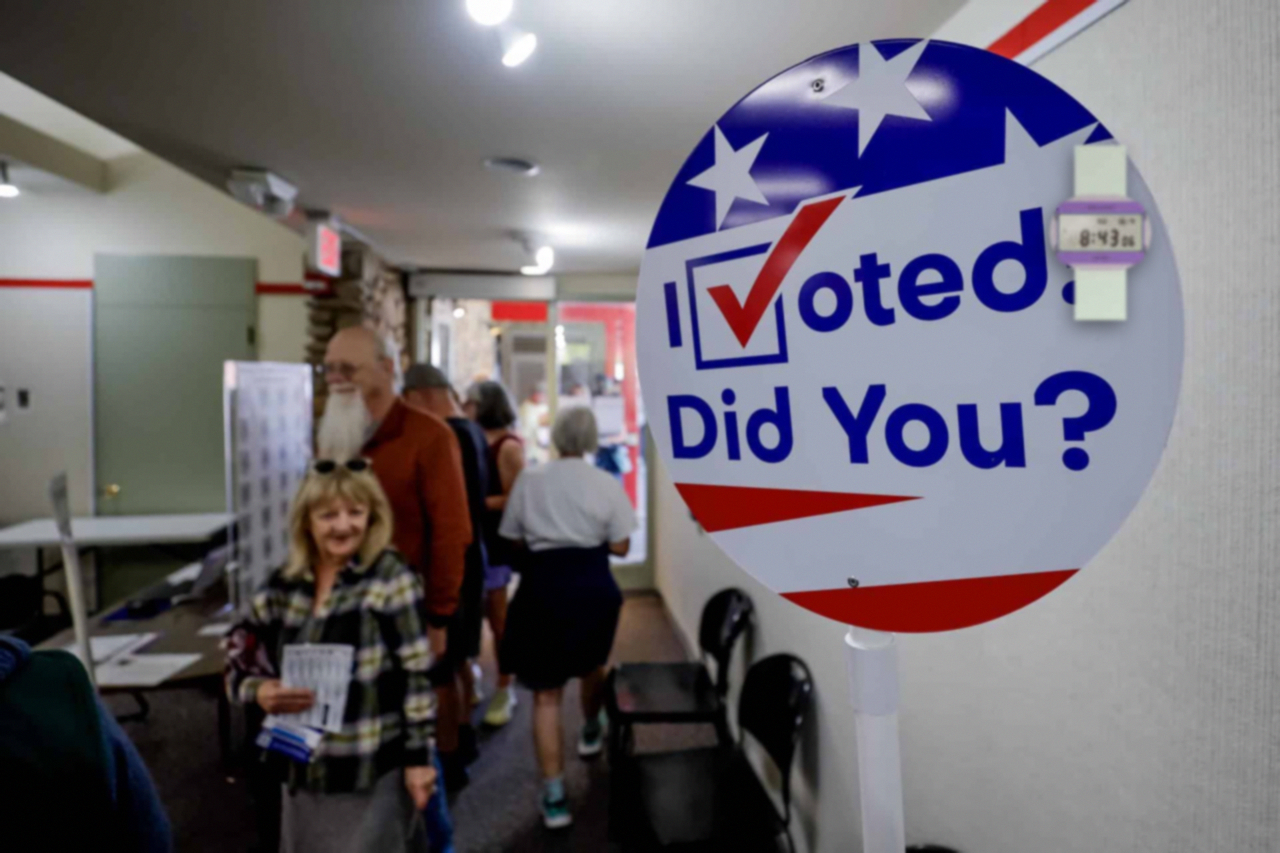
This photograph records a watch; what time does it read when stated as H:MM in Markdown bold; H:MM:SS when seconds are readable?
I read **8:43**
